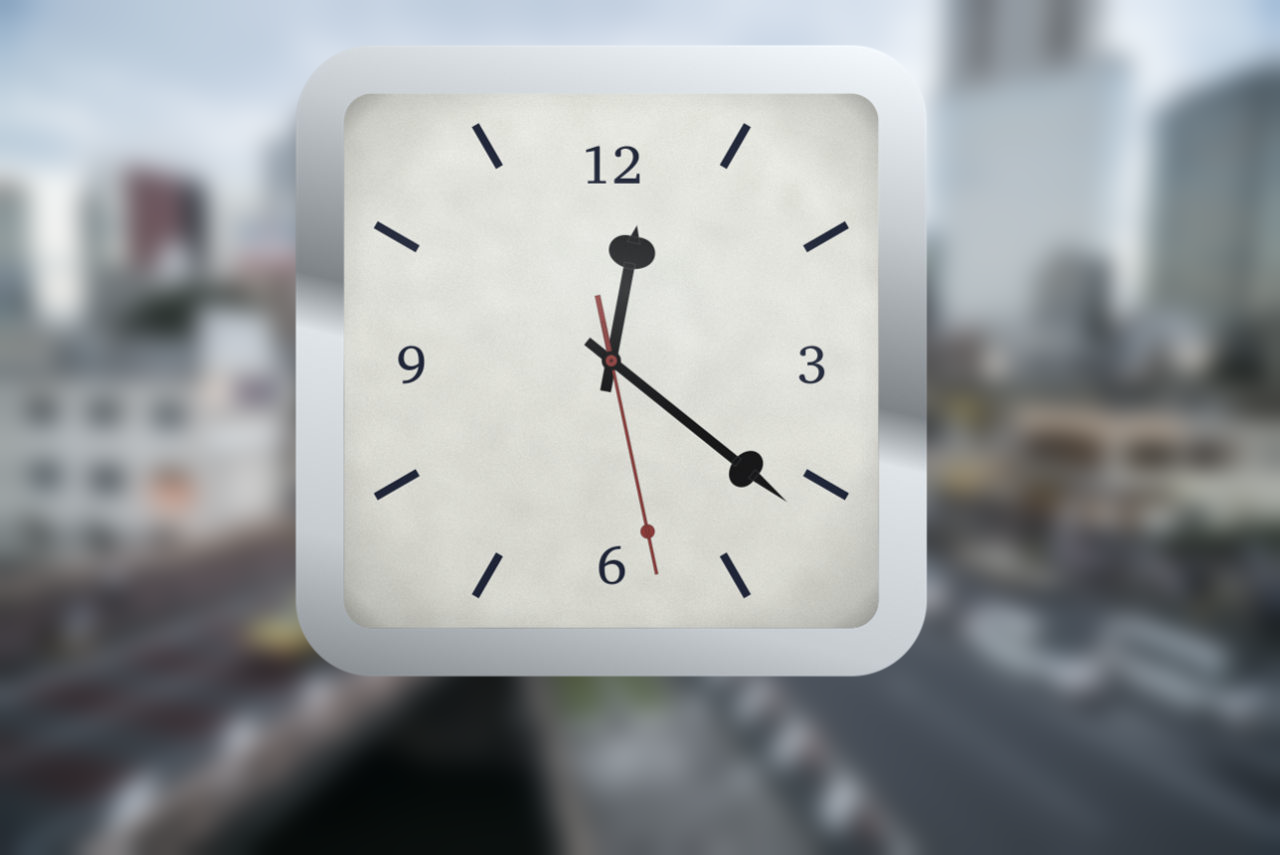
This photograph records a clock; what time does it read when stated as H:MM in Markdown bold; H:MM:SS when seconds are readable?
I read **12:21:28**
